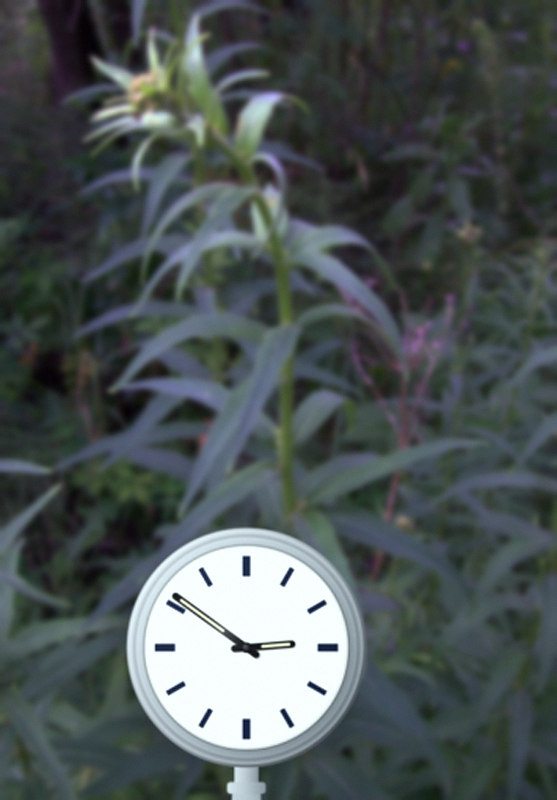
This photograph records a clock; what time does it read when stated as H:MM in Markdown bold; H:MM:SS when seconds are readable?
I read **2:51**
